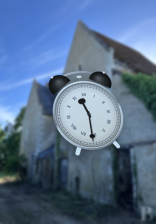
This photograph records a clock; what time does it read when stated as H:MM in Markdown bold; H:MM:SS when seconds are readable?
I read **11:31**
